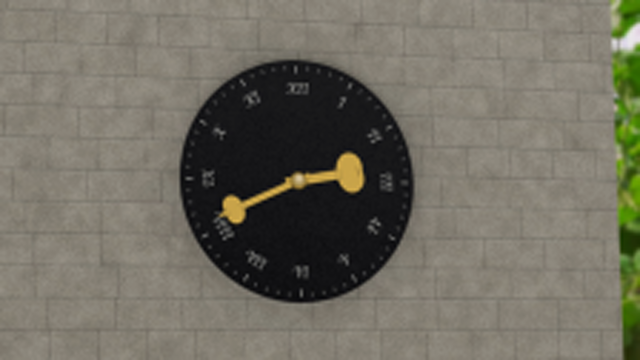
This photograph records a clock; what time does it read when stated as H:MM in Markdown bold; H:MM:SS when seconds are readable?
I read **2:41**
